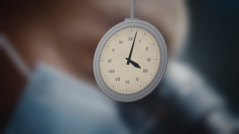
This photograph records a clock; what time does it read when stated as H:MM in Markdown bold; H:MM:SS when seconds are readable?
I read **4:02**
